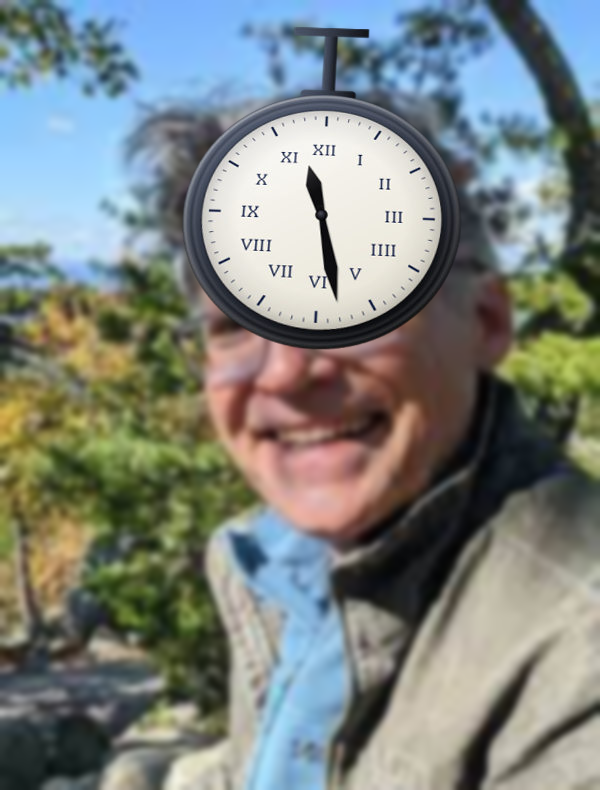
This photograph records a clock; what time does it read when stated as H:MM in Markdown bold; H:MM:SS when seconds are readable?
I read **11:28**
